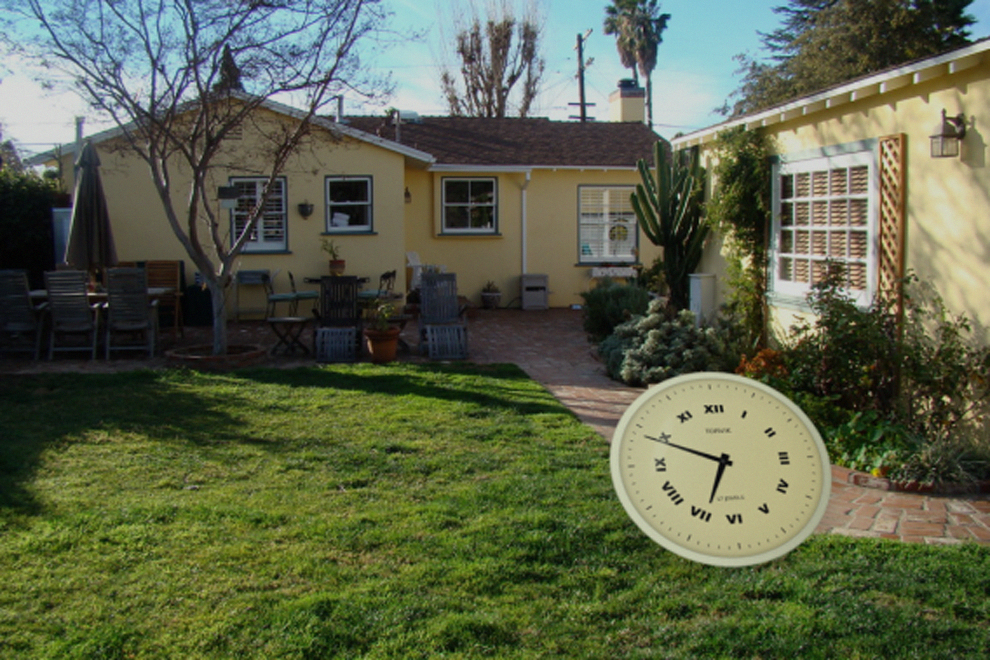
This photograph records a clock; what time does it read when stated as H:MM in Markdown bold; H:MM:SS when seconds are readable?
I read **6:49**
